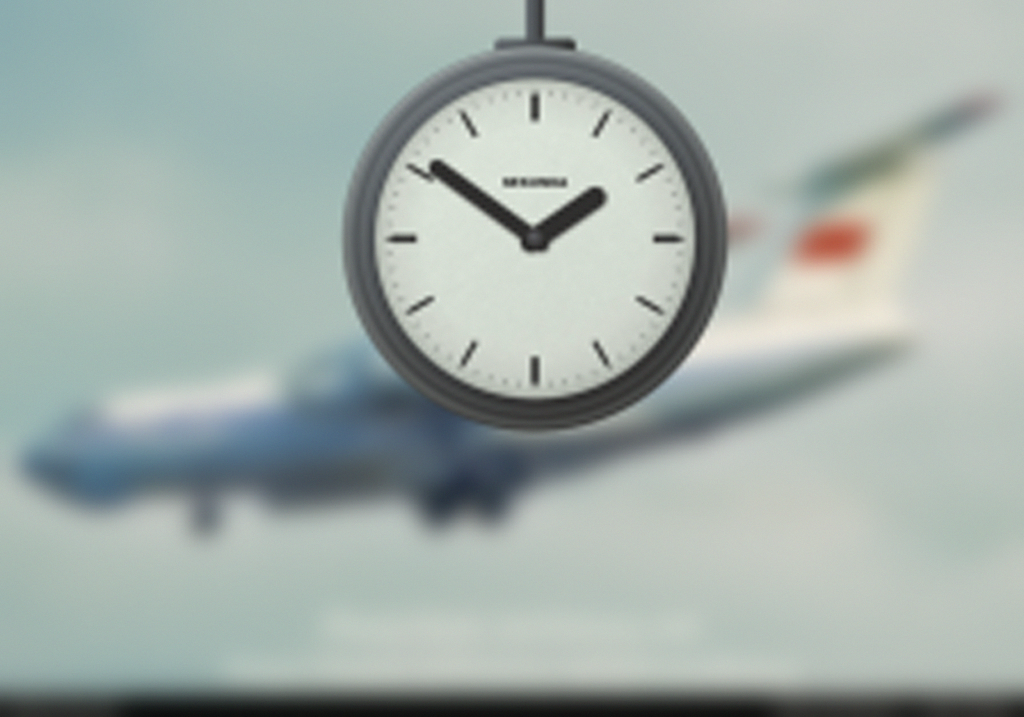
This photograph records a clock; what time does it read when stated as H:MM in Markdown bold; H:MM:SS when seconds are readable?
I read **1:51**
